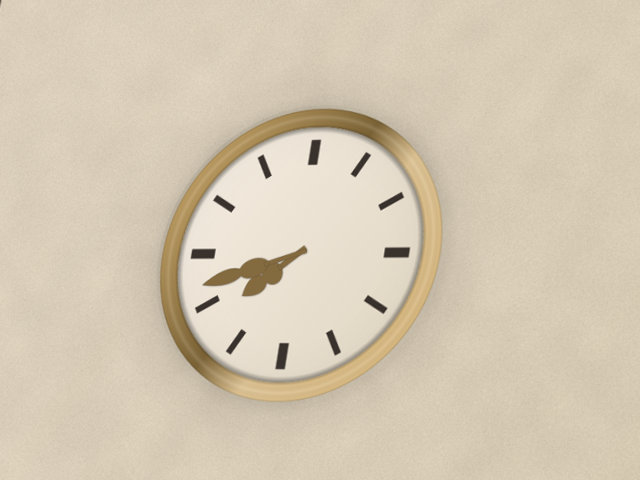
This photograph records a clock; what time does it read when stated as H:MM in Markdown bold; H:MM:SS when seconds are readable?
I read **7:42**
